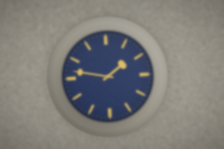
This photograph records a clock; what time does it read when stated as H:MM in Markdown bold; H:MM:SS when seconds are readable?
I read **1:47**
